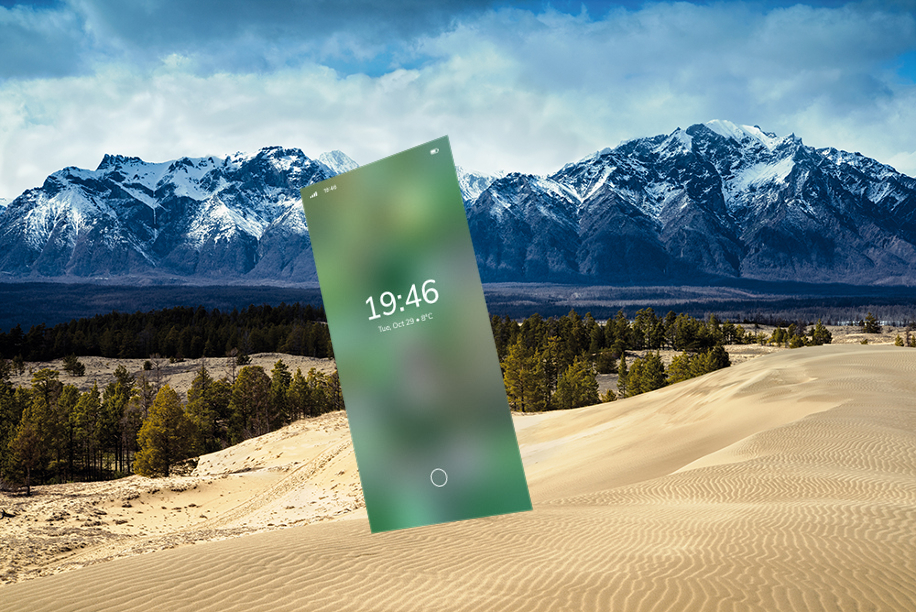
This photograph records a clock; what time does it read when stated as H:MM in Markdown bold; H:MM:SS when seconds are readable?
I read **19:46**
